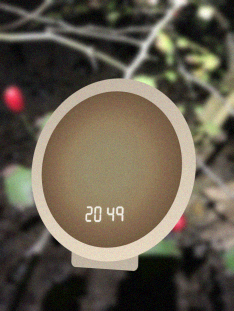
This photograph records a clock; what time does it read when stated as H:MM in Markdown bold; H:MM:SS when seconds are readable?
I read **20:49**
